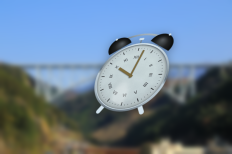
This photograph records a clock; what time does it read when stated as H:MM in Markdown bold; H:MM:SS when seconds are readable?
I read **10:02**
